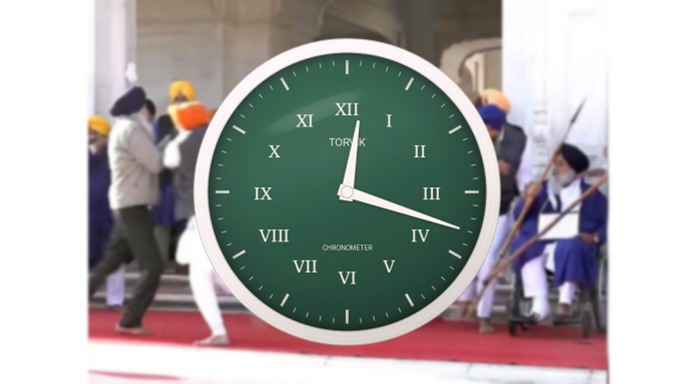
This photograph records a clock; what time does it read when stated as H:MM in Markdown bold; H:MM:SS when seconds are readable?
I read **12:18**
